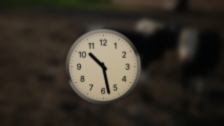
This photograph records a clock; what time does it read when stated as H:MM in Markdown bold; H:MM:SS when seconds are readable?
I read **10:28**
